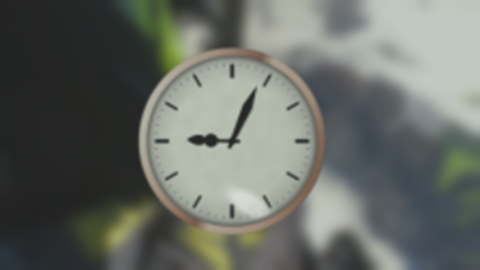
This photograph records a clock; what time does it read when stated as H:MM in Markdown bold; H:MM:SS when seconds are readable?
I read **9:04**
